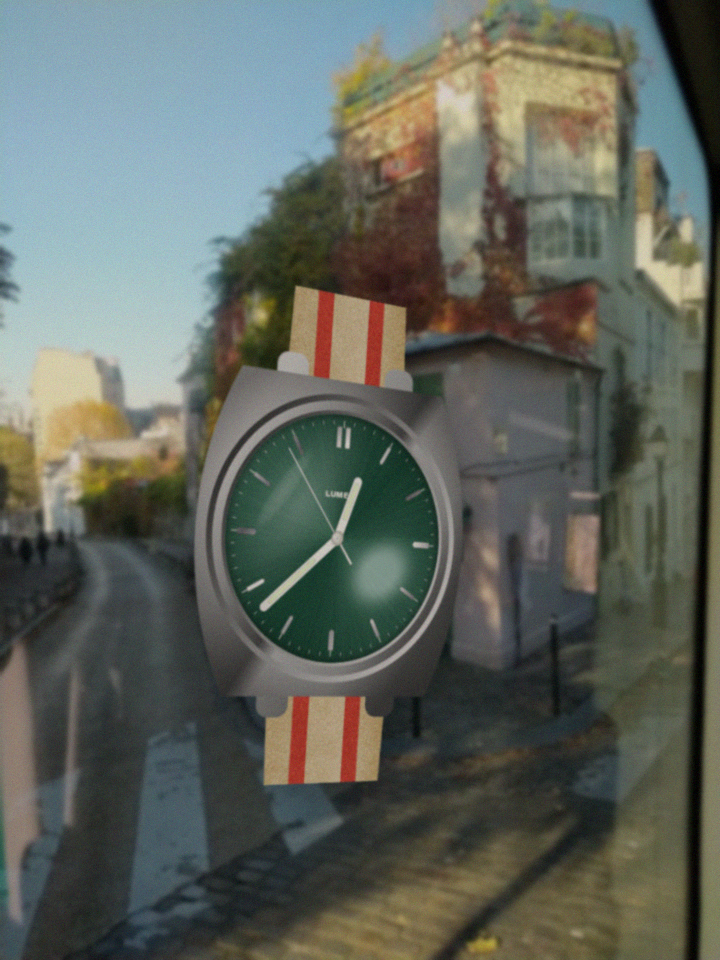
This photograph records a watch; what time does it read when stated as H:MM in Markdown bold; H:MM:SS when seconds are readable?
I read **12:37:54**
